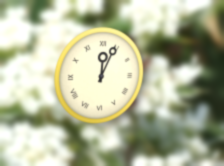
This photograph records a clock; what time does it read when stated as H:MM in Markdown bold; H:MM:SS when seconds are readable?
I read **12:04**
